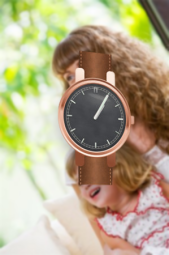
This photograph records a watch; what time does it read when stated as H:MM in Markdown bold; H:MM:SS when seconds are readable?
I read **1:05**
